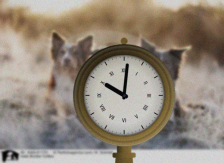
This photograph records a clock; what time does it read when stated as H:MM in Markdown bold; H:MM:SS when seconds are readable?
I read **10:01**
